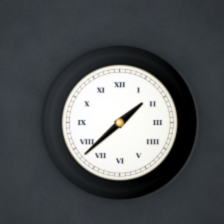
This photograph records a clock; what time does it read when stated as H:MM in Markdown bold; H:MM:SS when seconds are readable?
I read **1:38**
